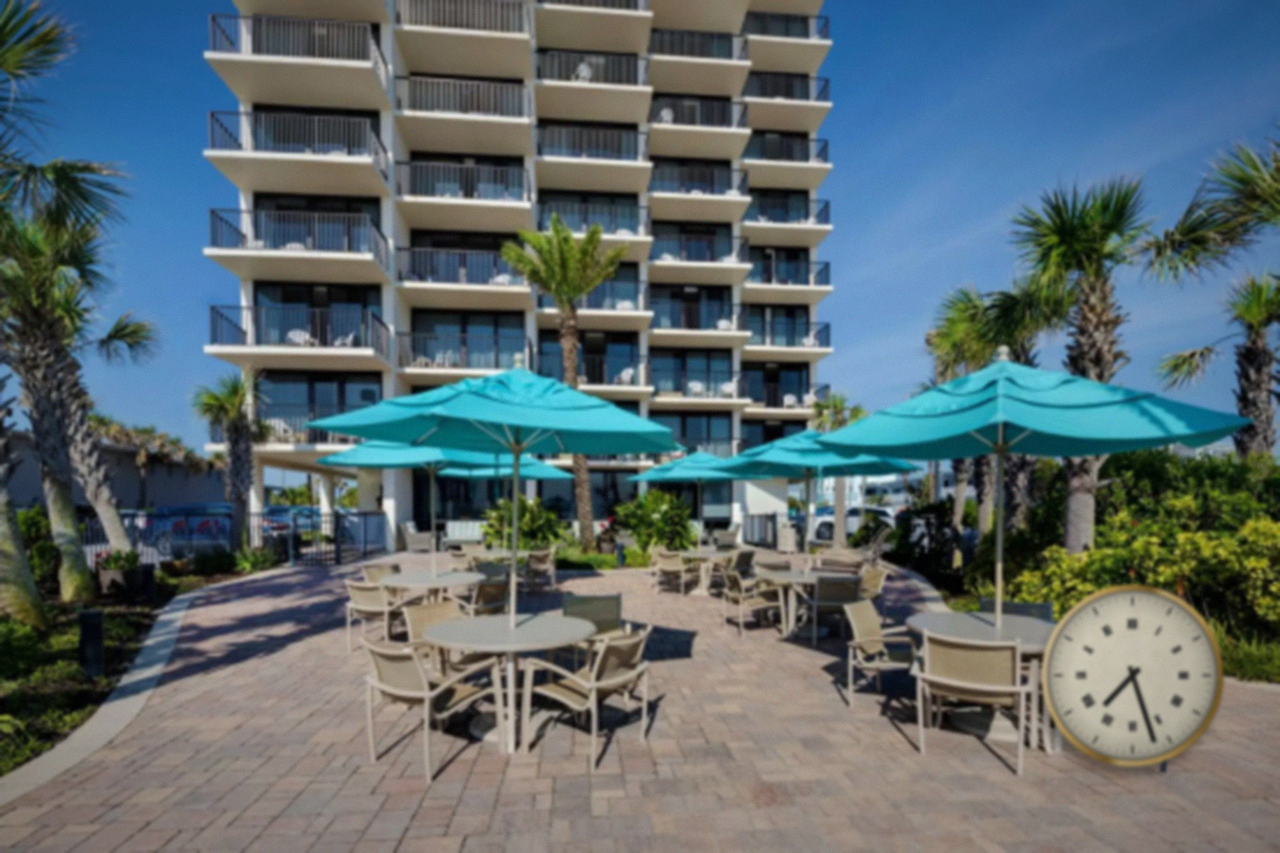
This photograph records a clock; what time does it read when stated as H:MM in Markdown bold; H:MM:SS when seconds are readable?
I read **7:27**
